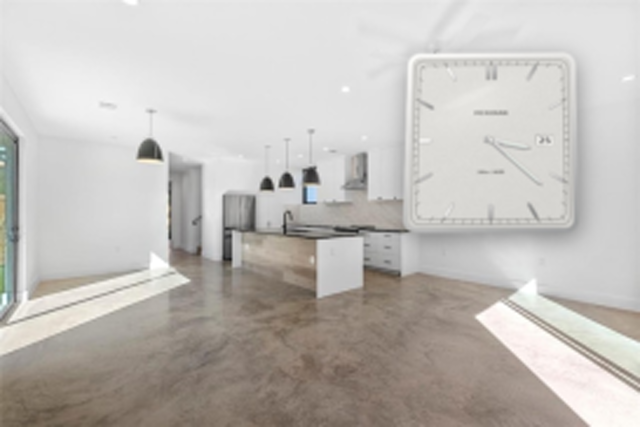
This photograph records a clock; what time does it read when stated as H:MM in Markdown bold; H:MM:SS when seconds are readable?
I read **3:22**
